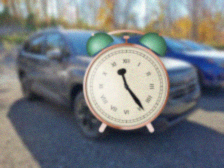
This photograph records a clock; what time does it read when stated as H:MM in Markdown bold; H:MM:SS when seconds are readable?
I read **11:24**
